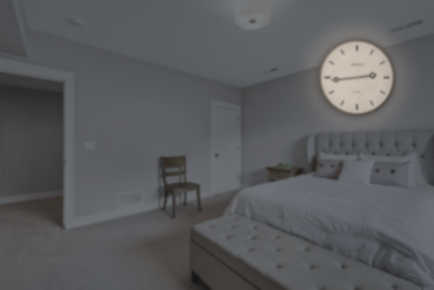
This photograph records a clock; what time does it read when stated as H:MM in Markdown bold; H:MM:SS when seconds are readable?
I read **2:44**
